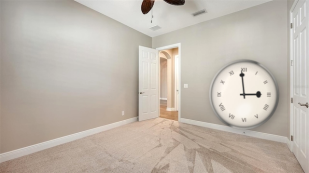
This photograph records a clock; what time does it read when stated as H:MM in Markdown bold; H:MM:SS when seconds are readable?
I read **2:59**
